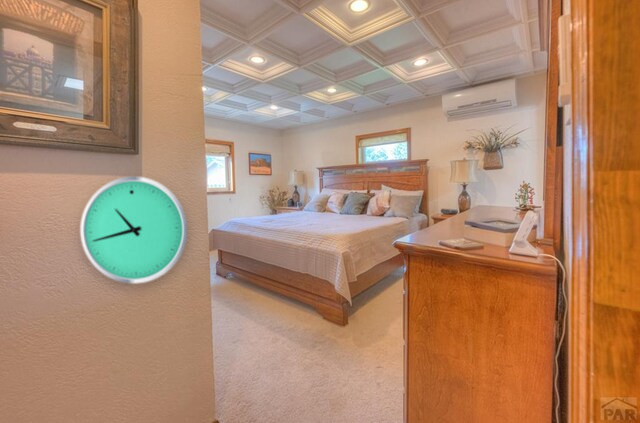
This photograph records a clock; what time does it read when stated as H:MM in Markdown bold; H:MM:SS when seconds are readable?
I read **10:43**
